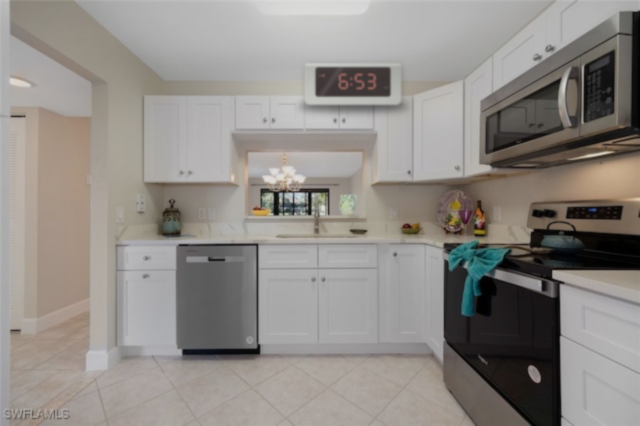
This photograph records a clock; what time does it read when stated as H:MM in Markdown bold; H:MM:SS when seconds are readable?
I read **6:53**
